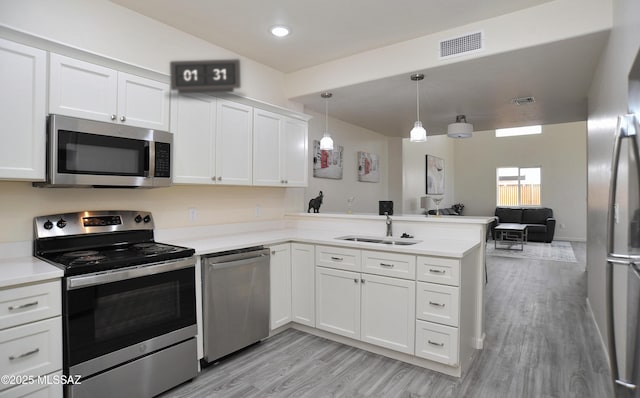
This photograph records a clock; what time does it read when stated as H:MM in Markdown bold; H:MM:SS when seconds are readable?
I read **1:31**
